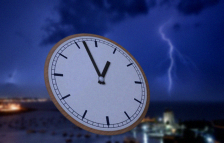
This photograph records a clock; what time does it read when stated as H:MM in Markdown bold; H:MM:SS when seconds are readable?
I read **12:57**
